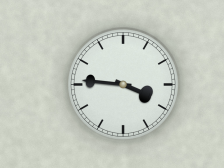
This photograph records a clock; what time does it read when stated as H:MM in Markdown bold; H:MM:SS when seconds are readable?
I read **3:46**
